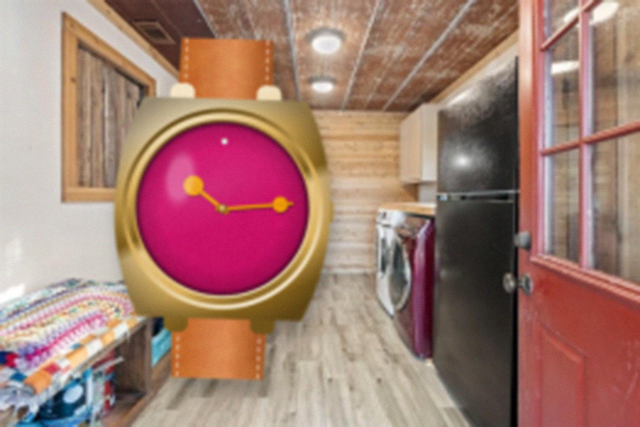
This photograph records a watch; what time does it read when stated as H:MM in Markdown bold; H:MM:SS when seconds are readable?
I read **10:14**
